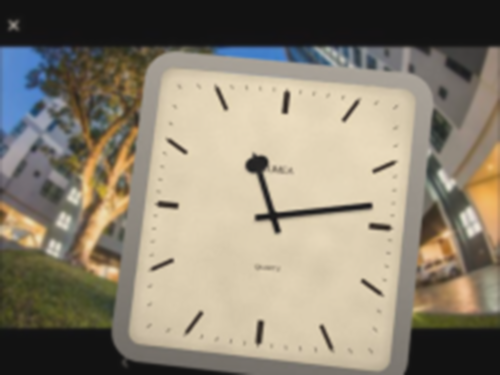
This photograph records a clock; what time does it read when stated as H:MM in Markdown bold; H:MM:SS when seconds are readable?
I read **11:13**
